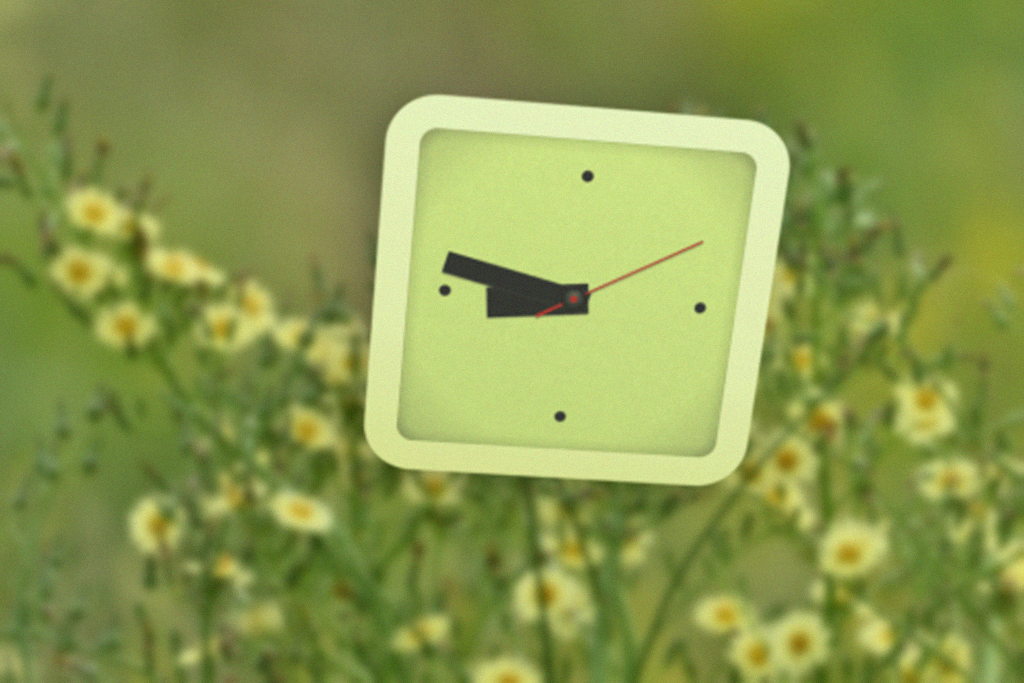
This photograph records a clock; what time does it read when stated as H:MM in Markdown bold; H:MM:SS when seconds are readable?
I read **8:47:10**
